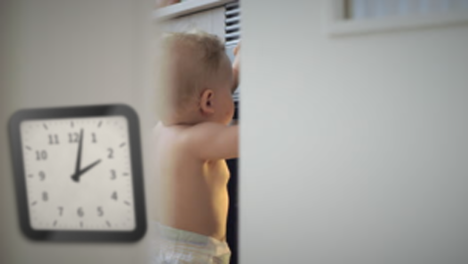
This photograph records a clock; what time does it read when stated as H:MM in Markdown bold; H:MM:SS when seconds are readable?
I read **2:02**
